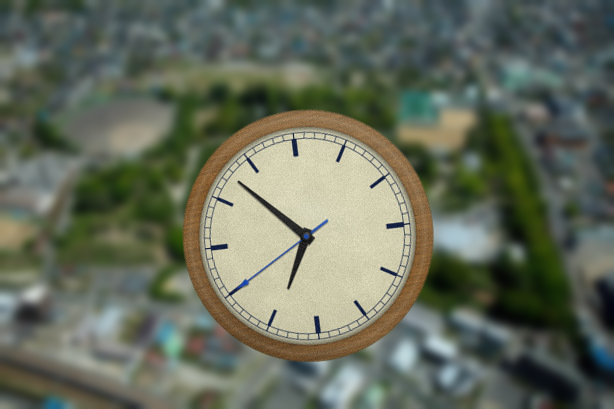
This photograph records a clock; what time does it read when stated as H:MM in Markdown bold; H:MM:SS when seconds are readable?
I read **6:52:40**
